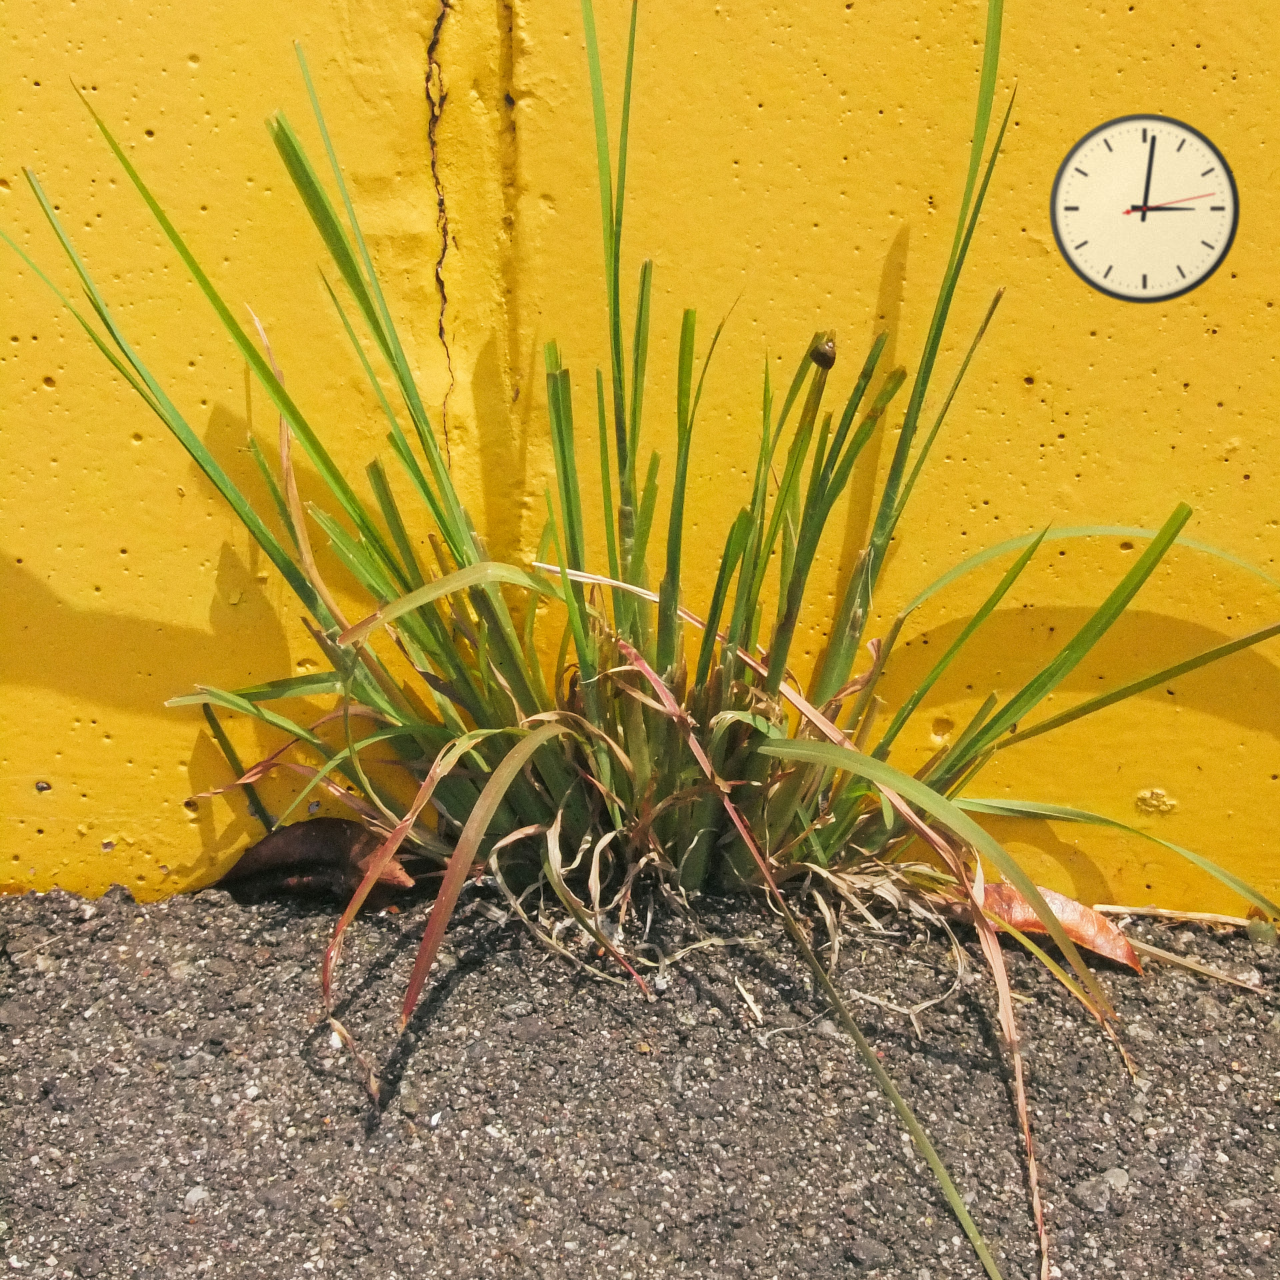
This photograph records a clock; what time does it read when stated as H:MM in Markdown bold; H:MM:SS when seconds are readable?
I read **3:01:13**
